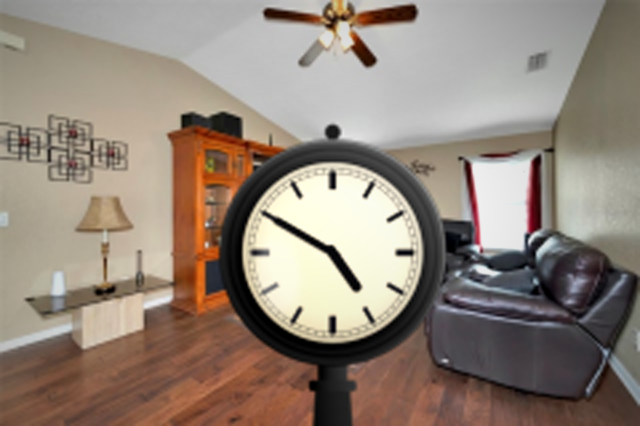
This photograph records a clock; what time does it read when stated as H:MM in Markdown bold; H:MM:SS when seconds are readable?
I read **4:50**
